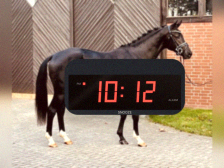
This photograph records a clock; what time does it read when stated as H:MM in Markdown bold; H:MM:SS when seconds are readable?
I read **10:12**
